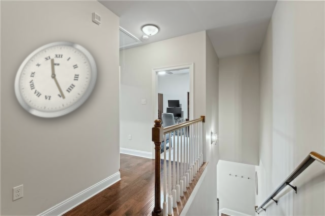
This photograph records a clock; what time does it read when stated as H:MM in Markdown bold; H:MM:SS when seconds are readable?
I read **11:24**
